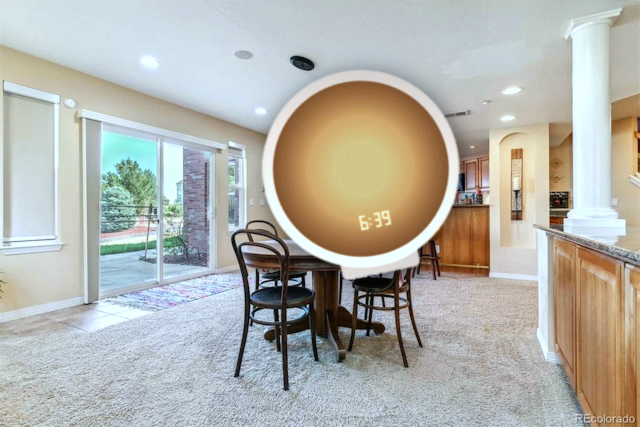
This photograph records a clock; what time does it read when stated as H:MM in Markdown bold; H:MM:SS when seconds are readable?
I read **6:39**
